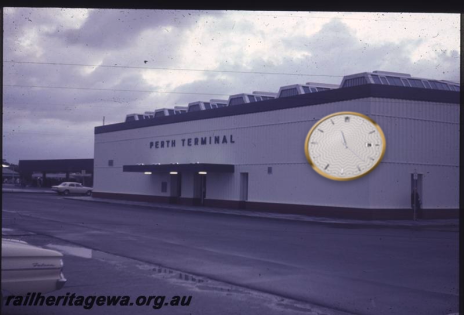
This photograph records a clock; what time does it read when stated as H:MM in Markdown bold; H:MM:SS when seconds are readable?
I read **11:22**
